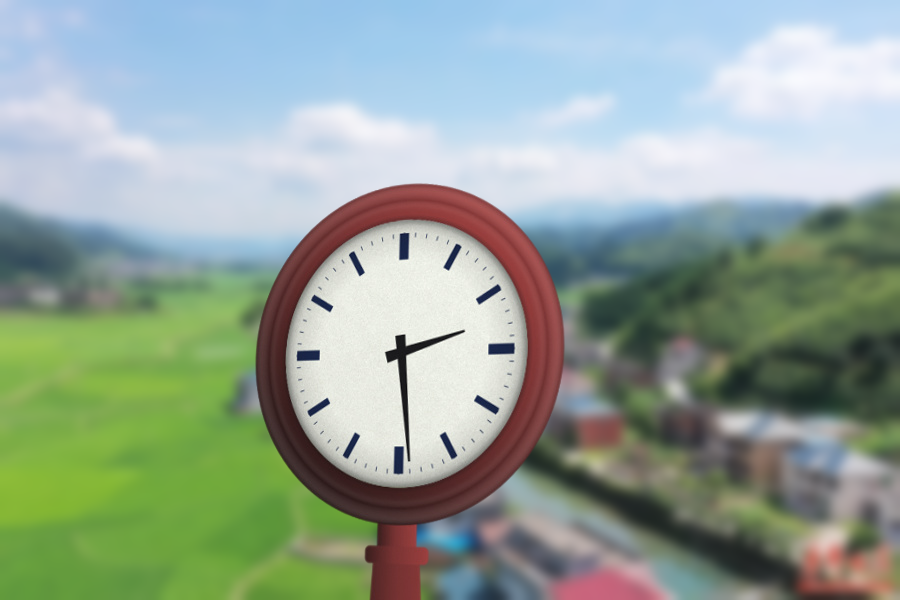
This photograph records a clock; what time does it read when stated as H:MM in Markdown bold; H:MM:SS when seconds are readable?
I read **2:29**
